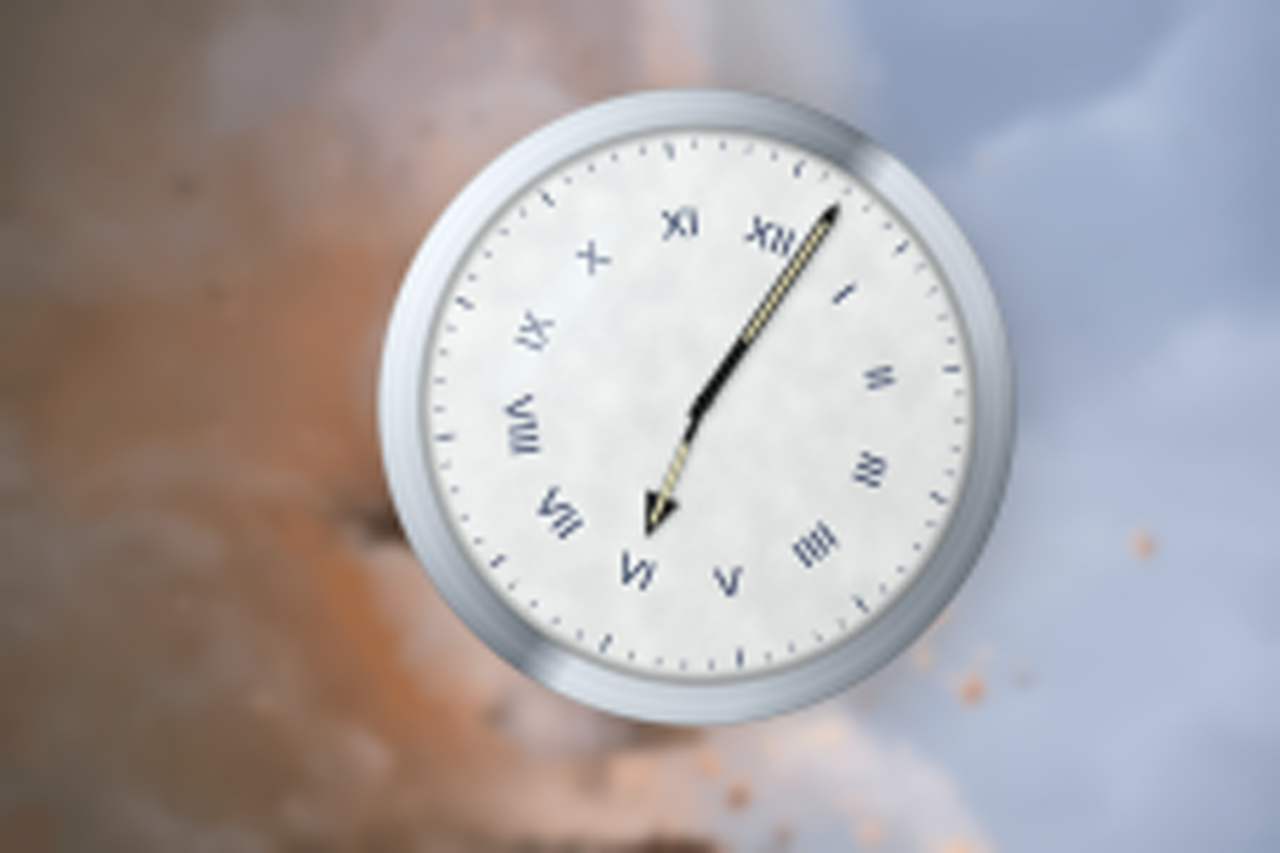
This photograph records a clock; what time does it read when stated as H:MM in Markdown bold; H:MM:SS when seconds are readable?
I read **6:02**
